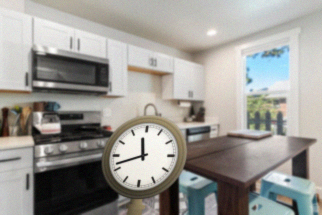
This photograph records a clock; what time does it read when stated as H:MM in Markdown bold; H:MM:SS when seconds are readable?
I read **11:42**
